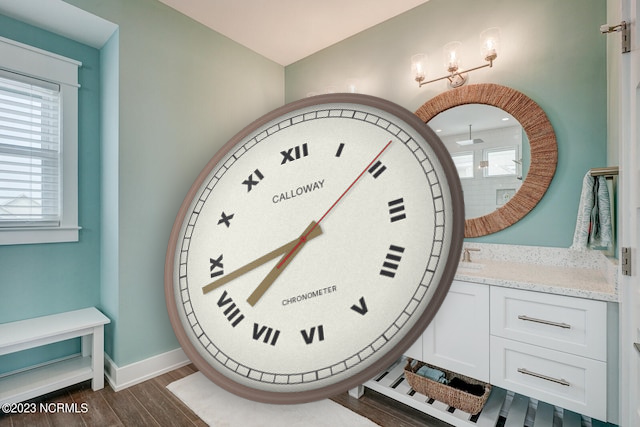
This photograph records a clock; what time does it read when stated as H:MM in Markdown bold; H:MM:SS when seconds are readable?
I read **7:43:09**
